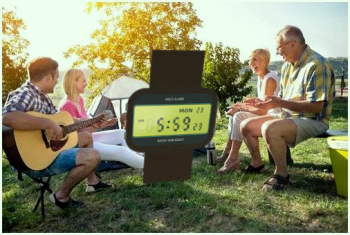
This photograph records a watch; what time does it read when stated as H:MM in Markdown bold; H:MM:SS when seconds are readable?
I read **5:59:23**
